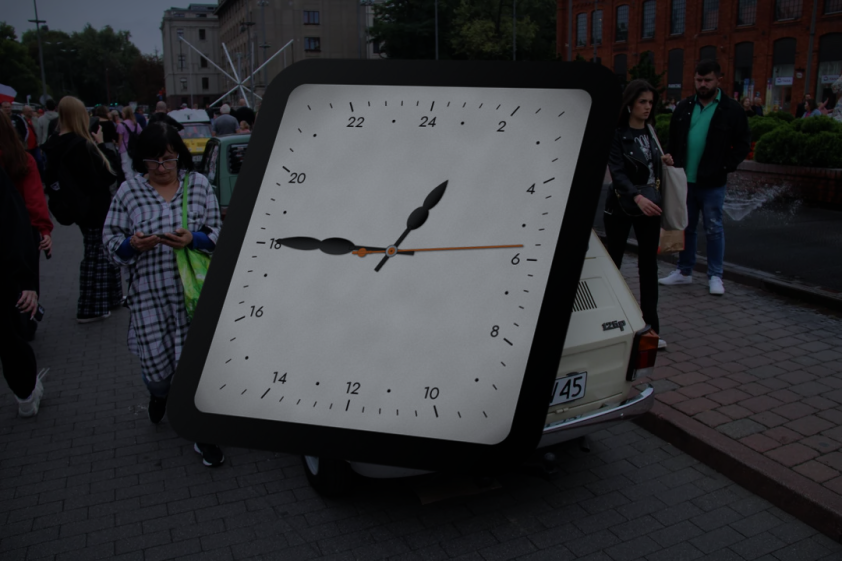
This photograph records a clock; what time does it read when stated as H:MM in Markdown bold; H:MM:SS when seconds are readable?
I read **1:45:14**
